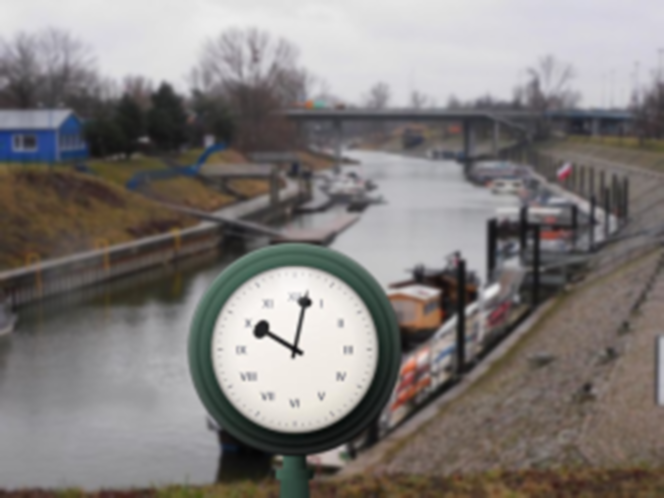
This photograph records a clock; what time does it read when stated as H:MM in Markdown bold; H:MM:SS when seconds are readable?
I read **10:02**
